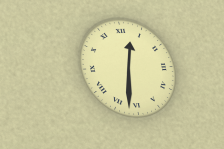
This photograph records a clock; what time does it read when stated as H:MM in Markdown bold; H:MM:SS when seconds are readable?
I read **12:32**
